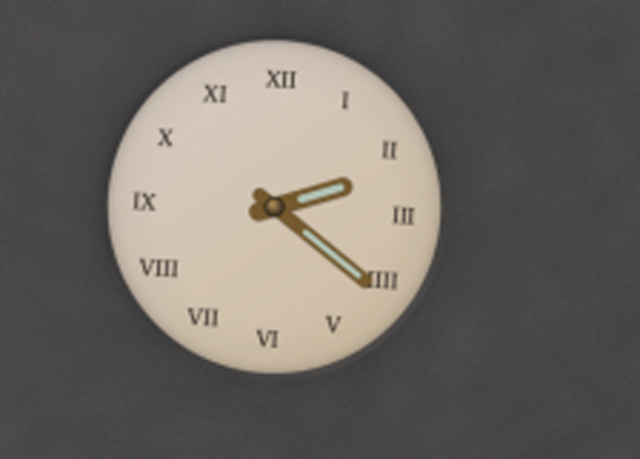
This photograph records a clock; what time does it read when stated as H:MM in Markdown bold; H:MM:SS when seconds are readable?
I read **2:21**
